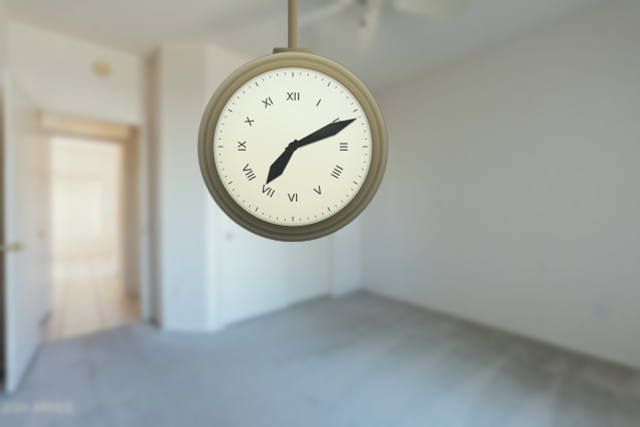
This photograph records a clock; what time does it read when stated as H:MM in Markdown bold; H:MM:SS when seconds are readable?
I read **7:11**
